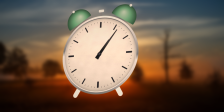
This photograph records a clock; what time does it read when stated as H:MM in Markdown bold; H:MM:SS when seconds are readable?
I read **1:06**
